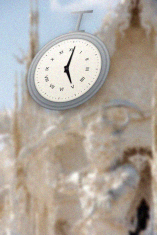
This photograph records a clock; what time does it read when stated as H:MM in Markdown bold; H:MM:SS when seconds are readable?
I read **5:01**
